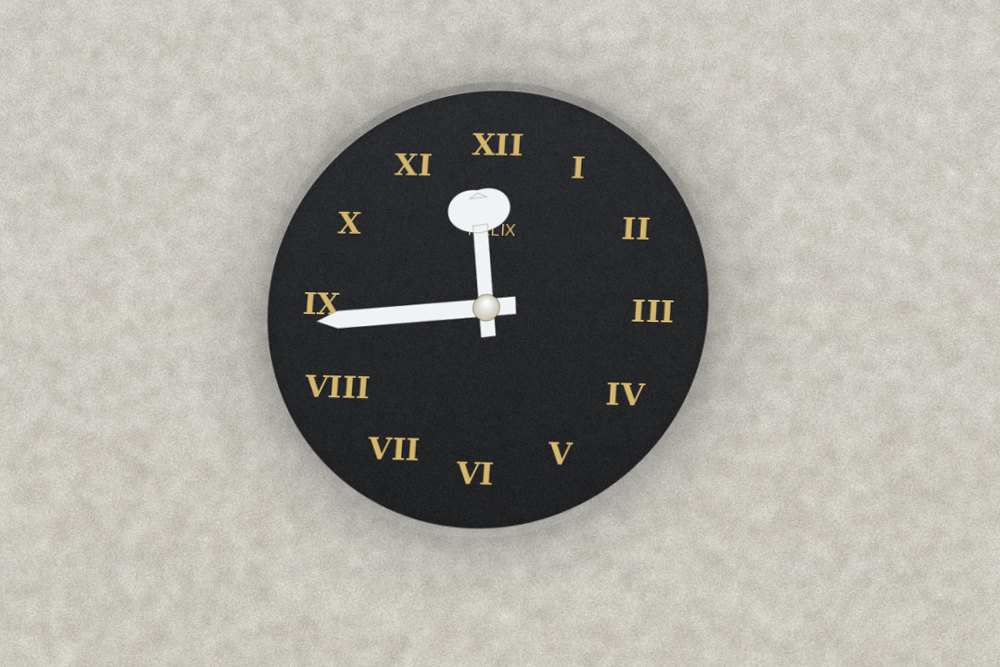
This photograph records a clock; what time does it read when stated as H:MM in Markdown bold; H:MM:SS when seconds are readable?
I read **11:44**
